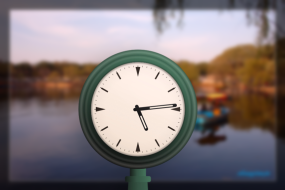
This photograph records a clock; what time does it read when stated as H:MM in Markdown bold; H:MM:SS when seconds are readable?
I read **5:14**
